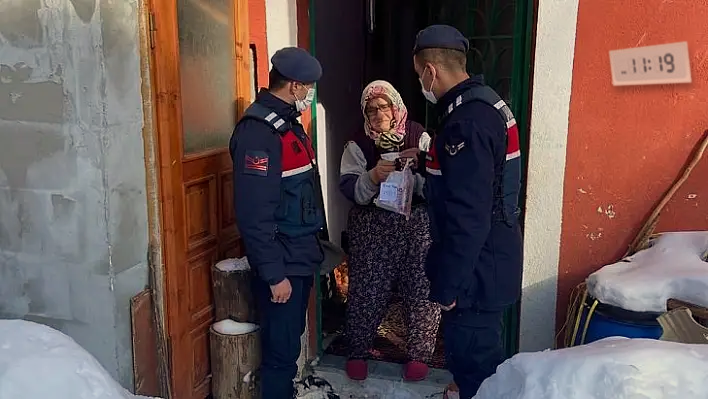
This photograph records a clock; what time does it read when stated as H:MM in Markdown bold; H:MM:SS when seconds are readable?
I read **11:19**
